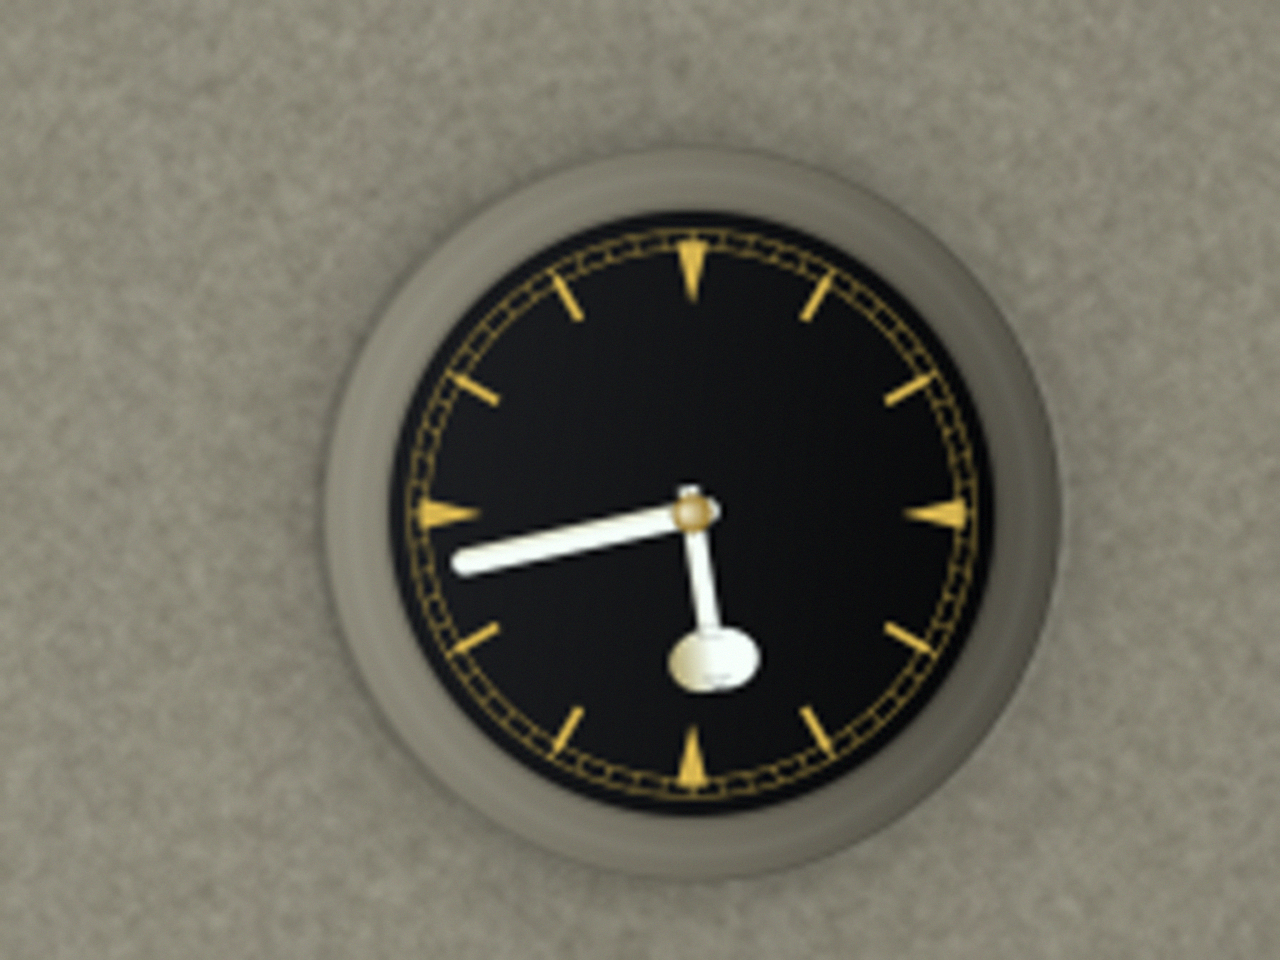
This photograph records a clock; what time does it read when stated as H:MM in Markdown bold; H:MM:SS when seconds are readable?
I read **5:43**
